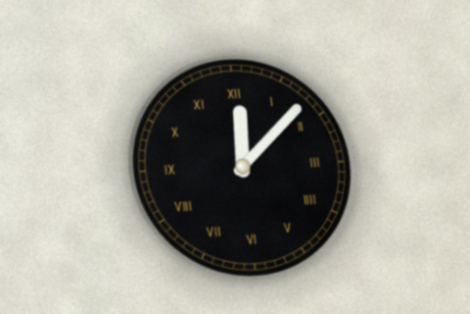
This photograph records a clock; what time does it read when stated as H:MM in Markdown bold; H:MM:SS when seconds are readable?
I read **12:08**
